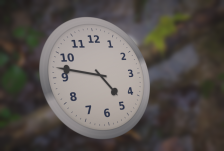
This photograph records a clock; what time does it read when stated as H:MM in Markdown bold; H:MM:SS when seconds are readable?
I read **4:47**
